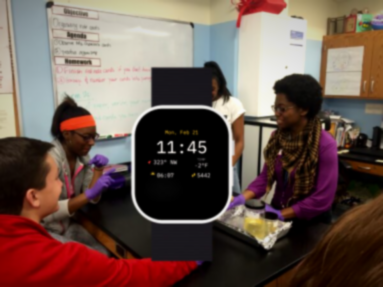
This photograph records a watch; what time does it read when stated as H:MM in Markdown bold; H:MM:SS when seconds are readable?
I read **11:45**
